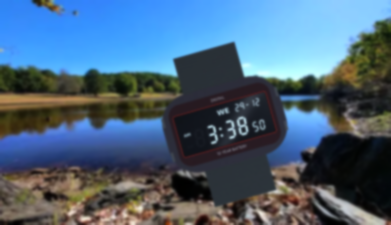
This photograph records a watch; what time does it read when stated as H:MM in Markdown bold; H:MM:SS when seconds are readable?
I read **3:38**
